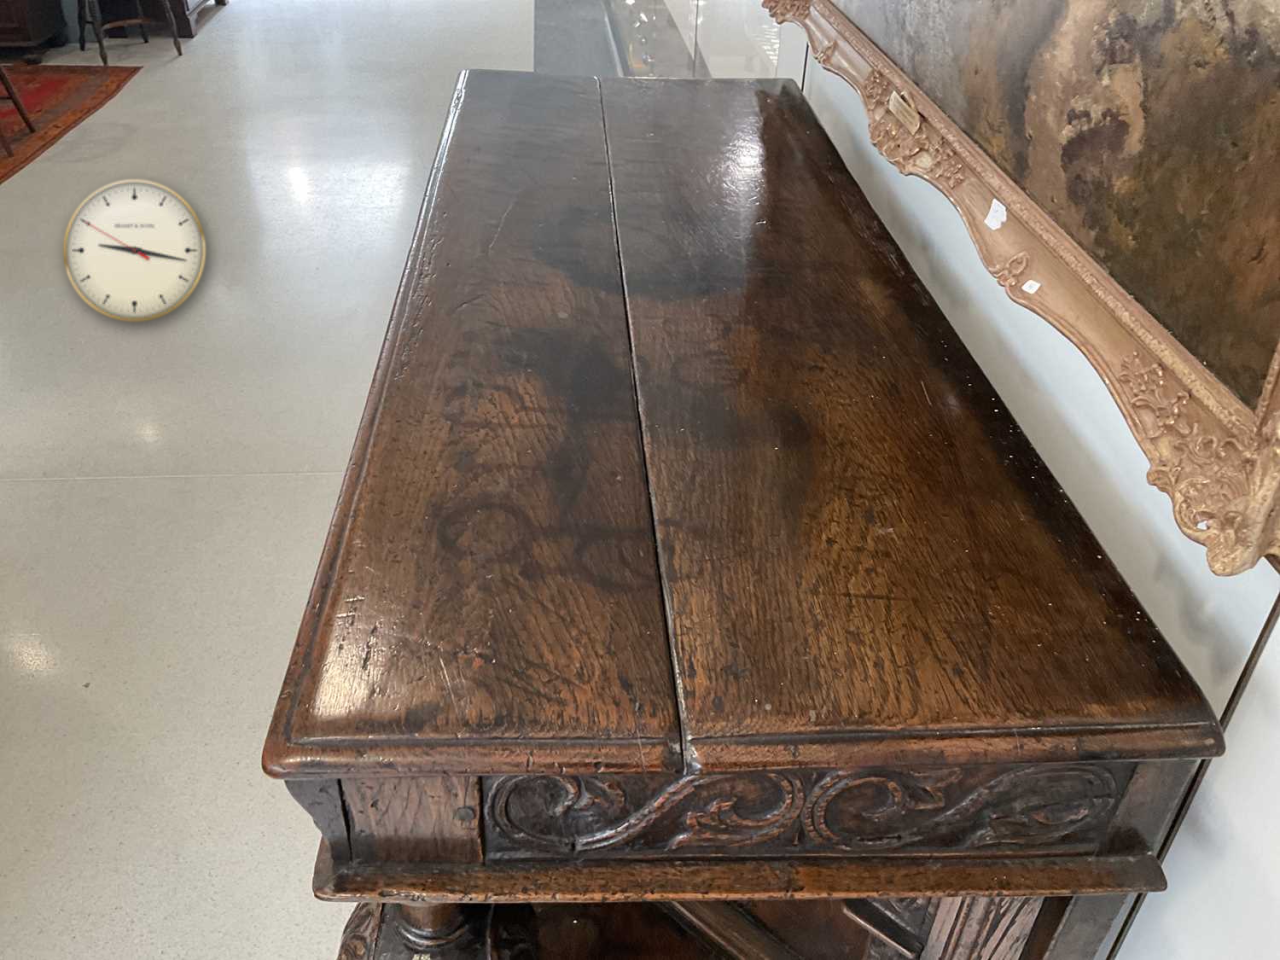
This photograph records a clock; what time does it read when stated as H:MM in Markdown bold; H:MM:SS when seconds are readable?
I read **9:16:50**
